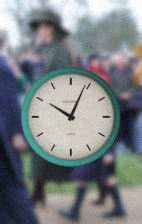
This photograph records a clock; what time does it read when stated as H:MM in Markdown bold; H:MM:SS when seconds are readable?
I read **10:04**
